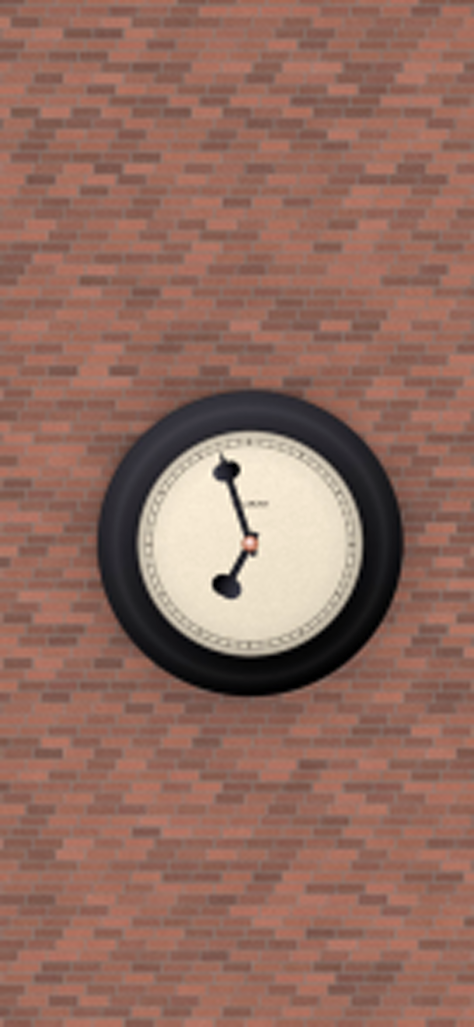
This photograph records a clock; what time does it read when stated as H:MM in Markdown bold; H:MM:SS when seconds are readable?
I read **6:57**
